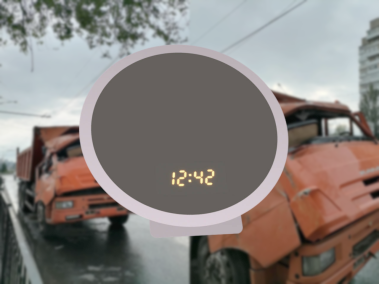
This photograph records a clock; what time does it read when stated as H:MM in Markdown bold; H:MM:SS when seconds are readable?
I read **12:42**
